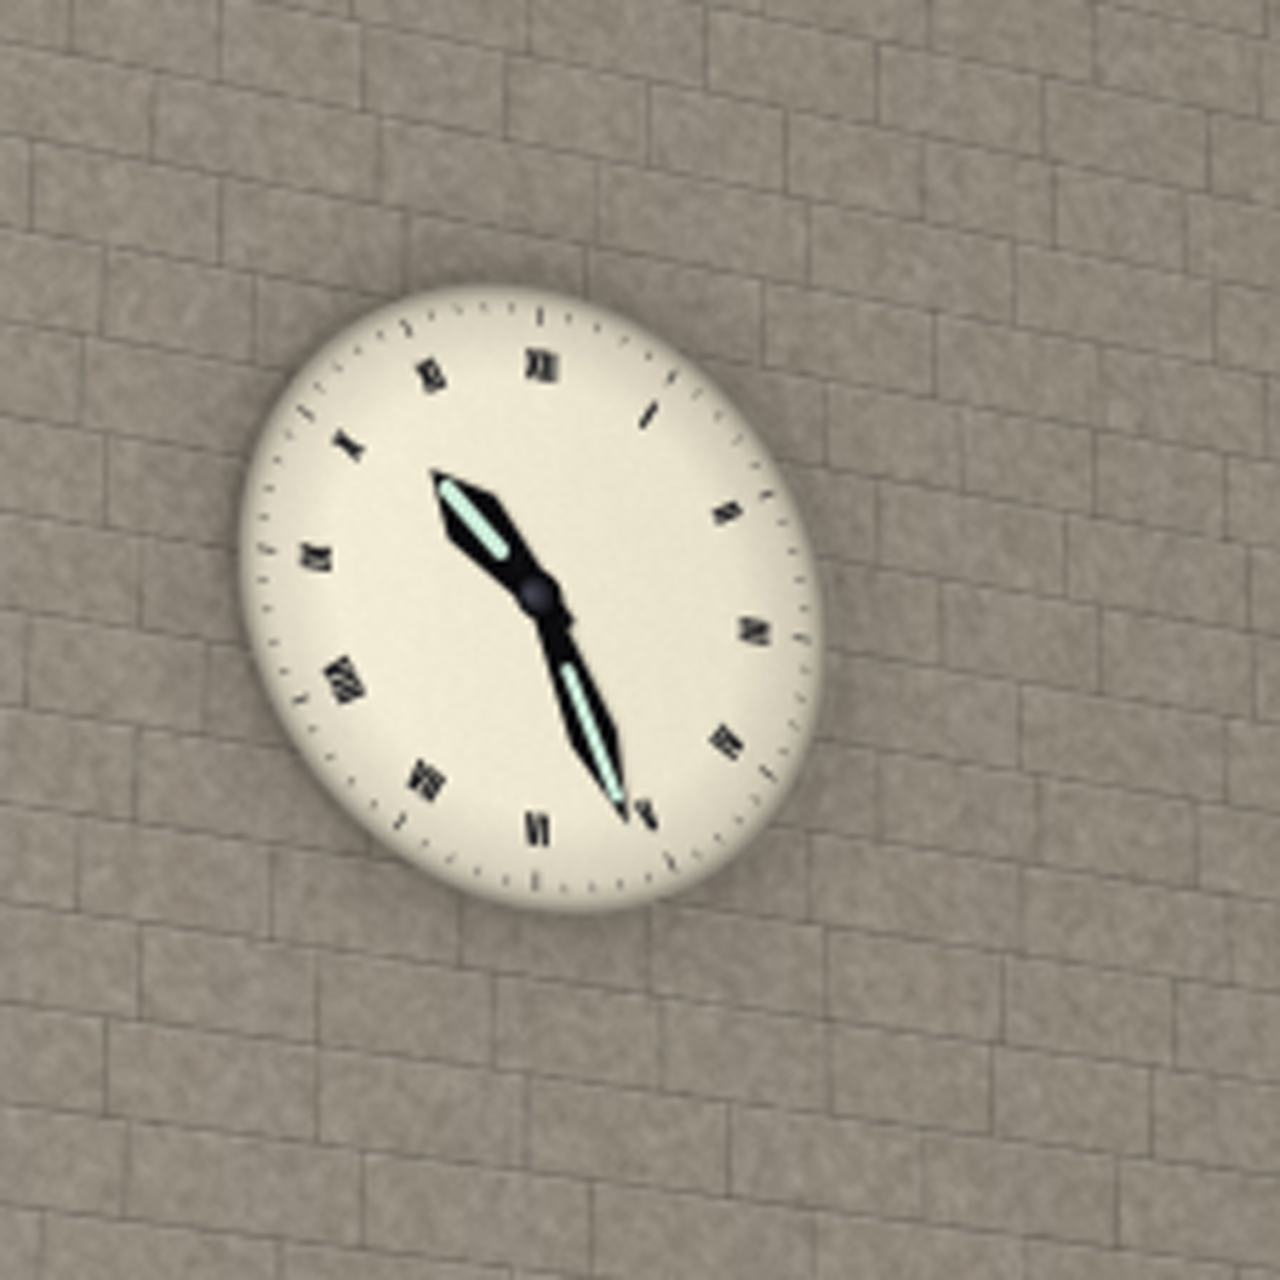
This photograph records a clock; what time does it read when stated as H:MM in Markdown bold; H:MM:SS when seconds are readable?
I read **10:26**
